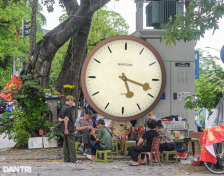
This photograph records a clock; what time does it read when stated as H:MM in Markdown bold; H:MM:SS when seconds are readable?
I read **5:18**
